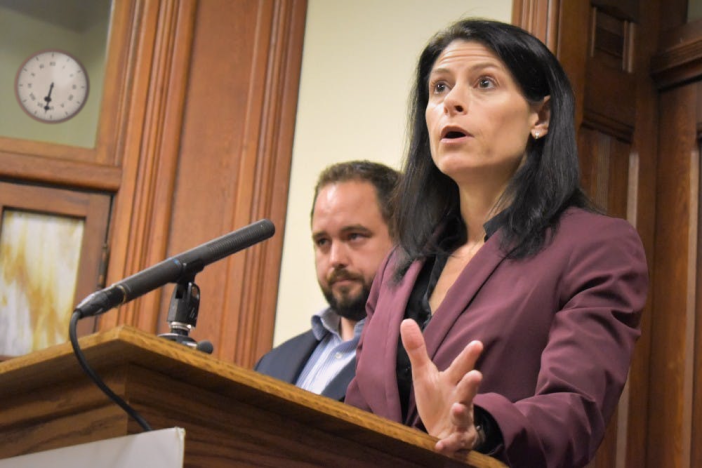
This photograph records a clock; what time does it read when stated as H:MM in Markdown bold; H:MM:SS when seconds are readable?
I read **6:32**
